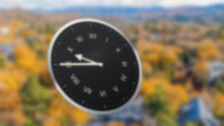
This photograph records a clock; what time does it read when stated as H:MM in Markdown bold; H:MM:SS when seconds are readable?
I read **9:45**
